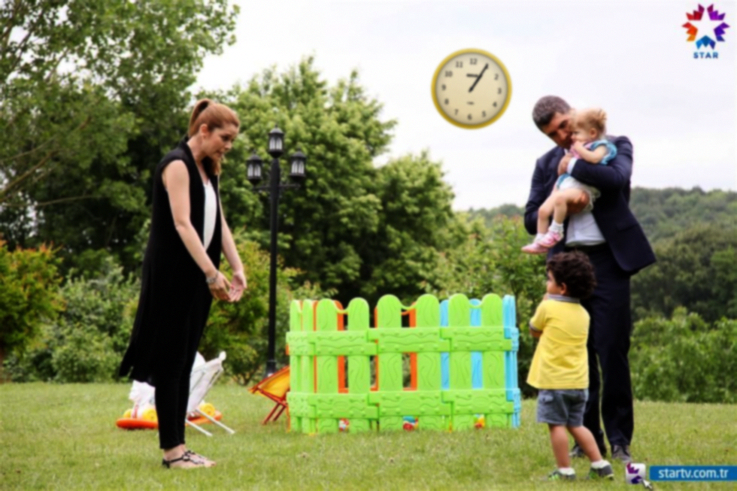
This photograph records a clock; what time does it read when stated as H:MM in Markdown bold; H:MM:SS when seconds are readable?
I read **1:05**
